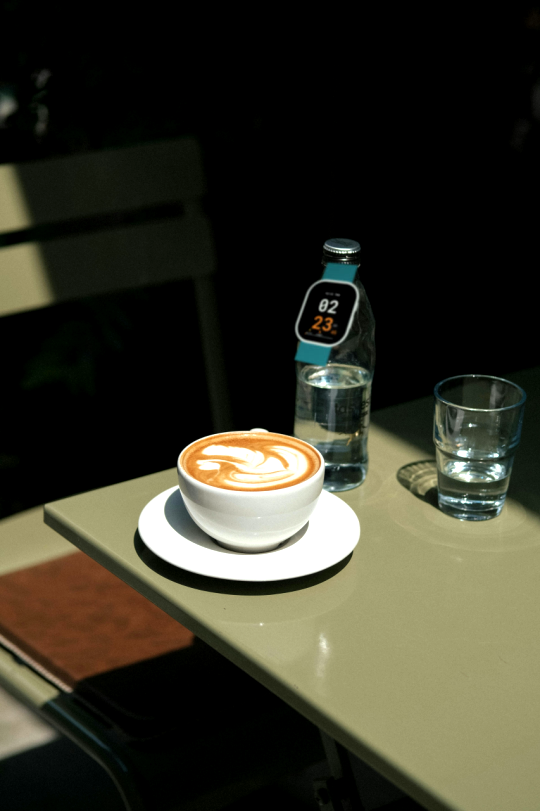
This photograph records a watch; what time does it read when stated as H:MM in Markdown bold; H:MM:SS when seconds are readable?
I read **2:23**
